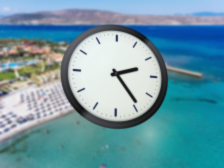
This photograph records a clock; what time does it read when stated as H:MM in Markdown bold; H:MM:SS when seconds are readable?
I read **2:24**
